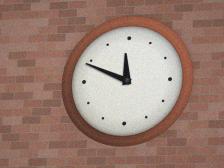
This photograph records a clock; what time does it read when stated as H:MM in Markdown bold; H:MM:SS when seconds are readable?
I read **11:49**
